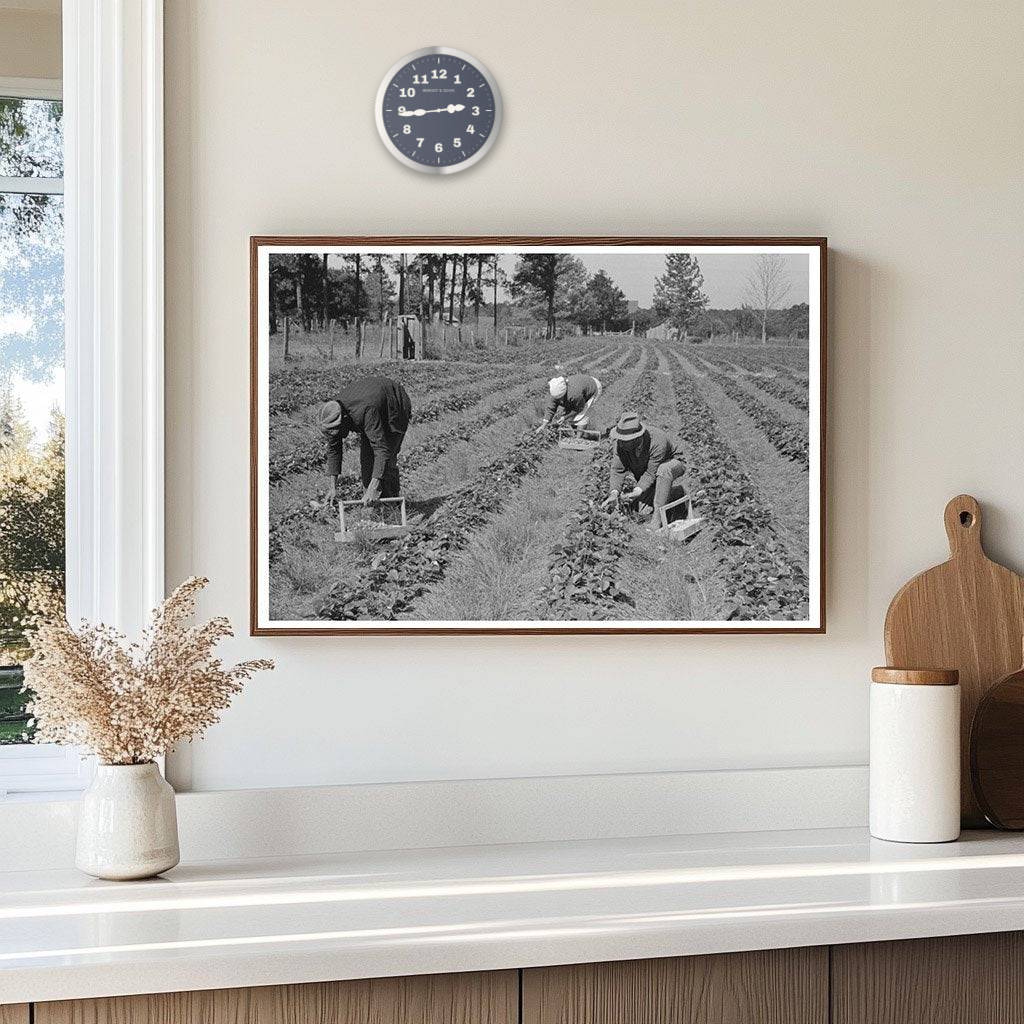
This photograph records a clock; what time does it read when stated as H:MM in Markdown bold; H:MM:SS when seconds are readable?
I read **2:44**
